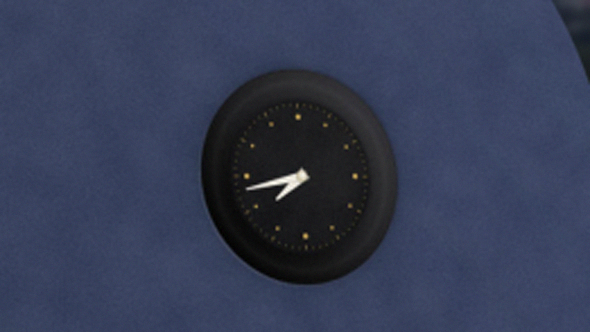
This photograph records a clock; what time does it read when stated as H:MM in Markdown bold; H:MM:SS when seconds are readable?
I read **7:43**
